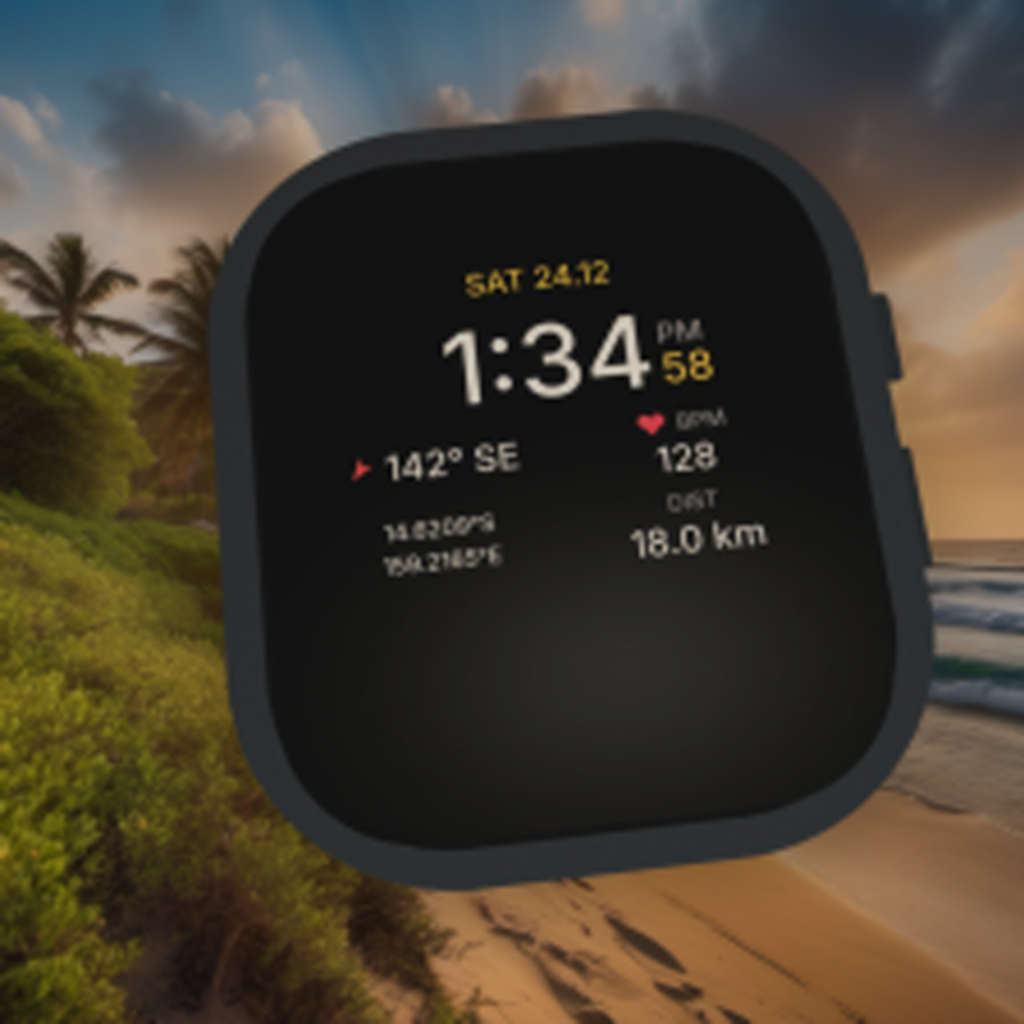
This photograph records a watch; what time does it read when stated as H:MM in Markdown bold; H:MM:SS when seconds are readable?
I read **1:34:58**
